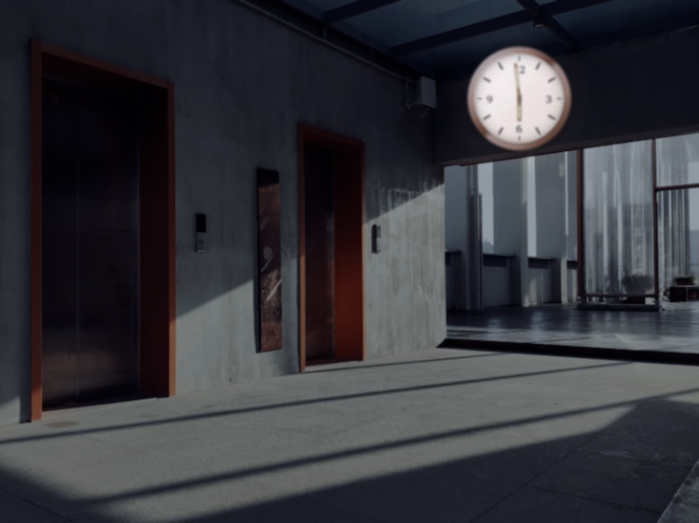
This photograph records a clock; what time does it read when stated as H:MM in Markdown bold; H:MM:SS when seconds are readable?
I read **5:59**
